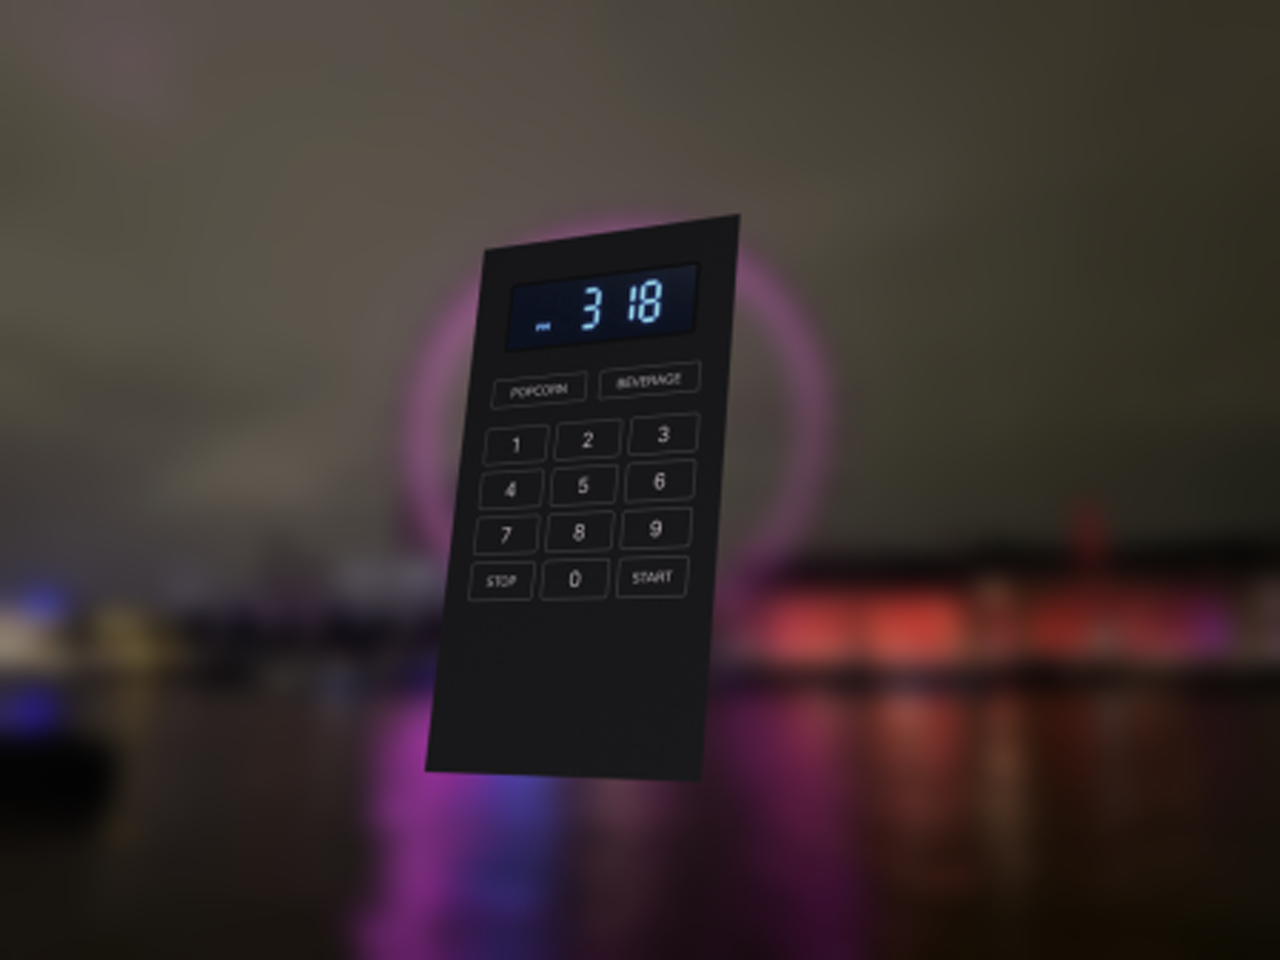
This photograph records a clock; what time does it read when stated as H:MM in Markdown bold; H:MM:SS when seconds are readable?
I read **3:18**
